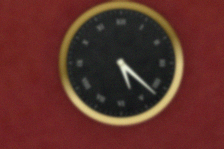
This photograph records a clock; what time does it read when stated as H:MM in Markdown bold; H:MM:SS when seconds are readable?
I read **5:22**
